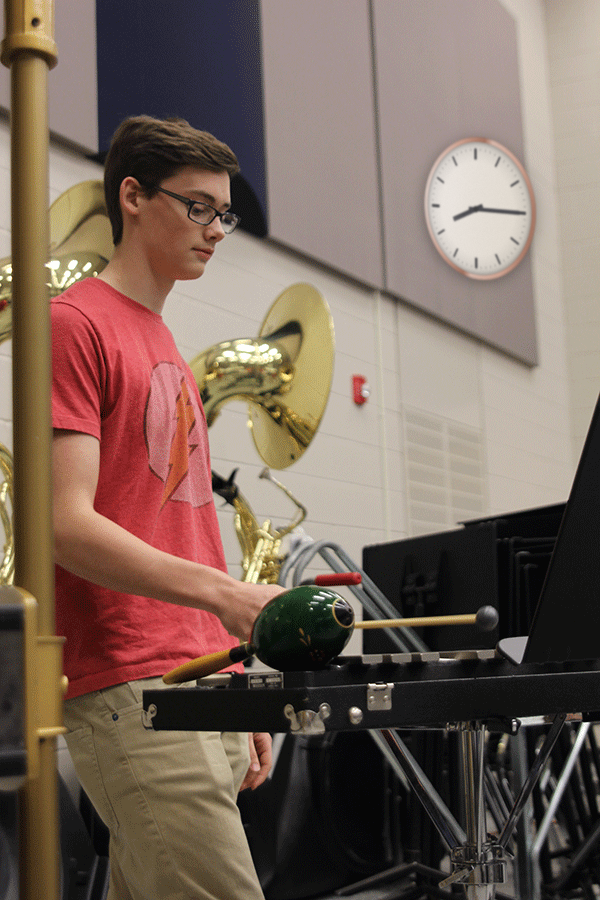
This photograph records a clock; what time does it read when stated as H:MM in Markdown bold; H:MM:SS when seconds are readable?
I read **8:15**
